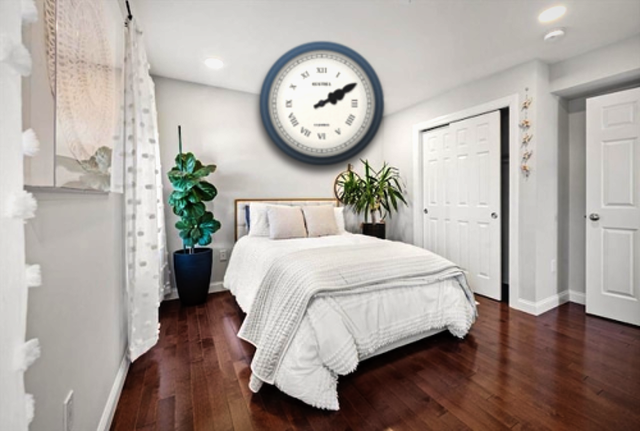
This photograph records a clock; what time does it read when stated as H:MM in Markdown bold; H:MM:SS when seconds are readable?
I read **2:10**
